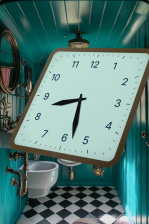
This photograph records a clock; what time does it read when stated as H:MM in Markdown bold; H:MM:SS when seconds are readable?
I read **8:28**
